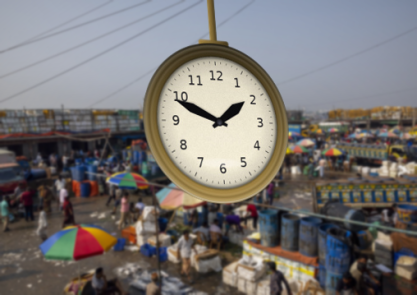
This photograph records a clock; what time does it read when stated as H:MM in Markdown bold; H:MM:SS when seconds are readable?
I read **1:49**
